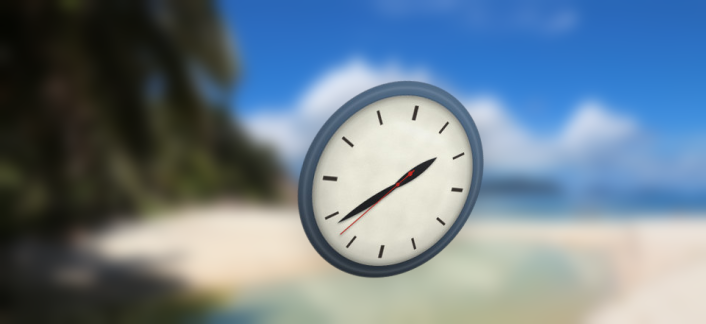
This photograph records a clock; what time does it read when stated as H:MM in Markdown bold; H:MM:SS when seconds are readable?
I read **1:38:37**
